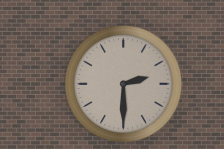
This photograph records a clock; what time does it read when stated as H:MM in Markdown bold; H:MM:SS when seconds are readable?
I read **2:30**
